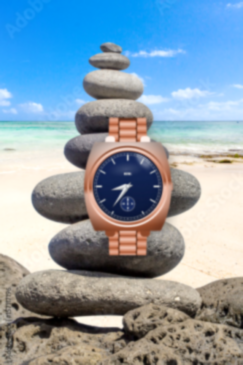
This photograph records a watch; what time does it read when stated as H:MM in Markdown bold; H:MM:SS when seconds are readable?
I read **8:36**
